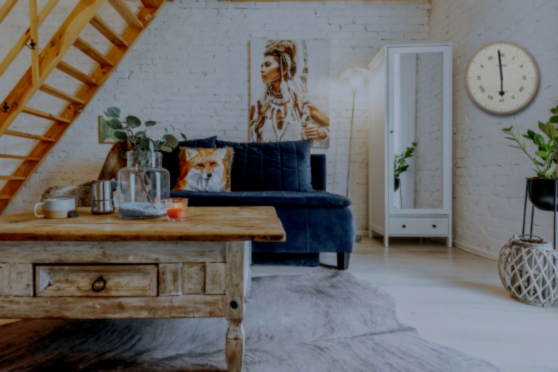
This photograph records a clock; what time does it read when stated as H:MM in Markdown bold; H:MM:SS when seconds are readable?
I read **5:59**
